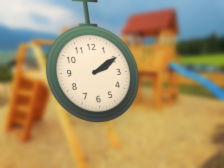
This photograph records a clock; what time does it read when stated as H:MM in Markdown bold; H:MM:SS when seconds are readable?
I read **2:10**
